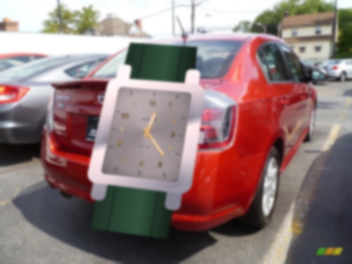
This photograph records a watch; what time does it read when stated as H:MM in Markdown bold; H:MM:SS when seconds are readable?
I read **12:23**
